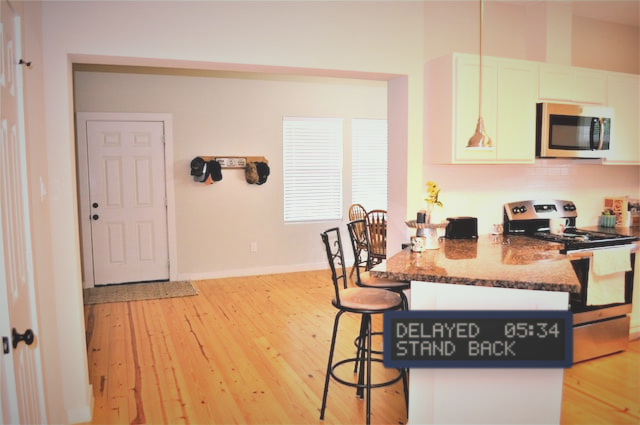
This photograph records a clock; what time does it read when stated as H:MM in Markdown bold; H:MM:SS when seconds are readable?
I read **5:34**
